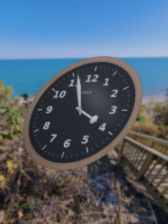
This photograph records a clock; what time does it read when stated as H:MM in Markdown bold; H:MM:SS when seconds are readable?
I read **3:56**
